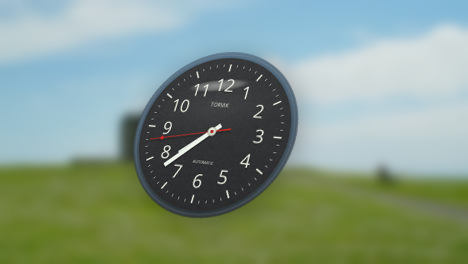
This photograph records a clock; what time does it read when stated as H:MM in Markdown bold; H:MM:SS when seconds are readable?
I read **7:37:43**
